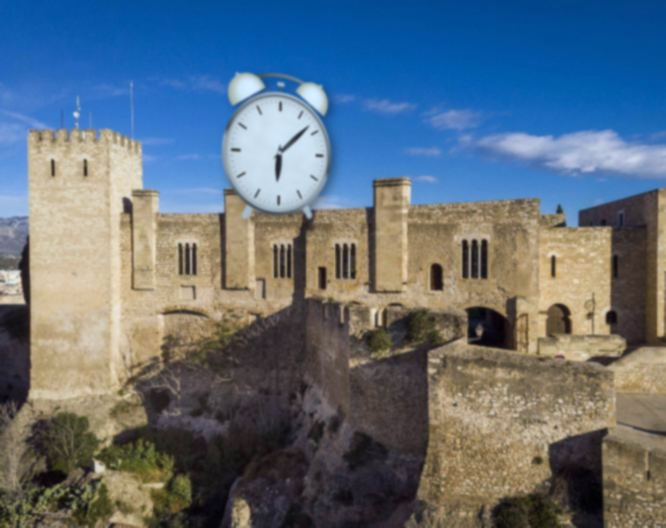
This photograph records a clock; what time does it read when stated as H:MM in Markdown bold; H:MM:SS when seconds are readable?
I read **6:08**
